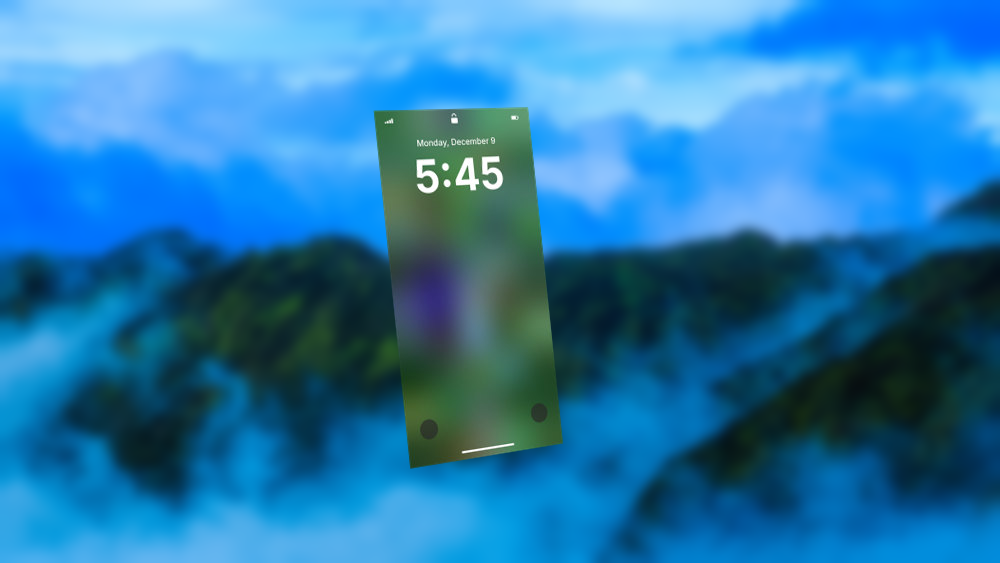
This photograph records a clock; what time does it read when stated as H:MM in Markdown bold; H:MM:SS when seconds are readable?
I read **5:45**
